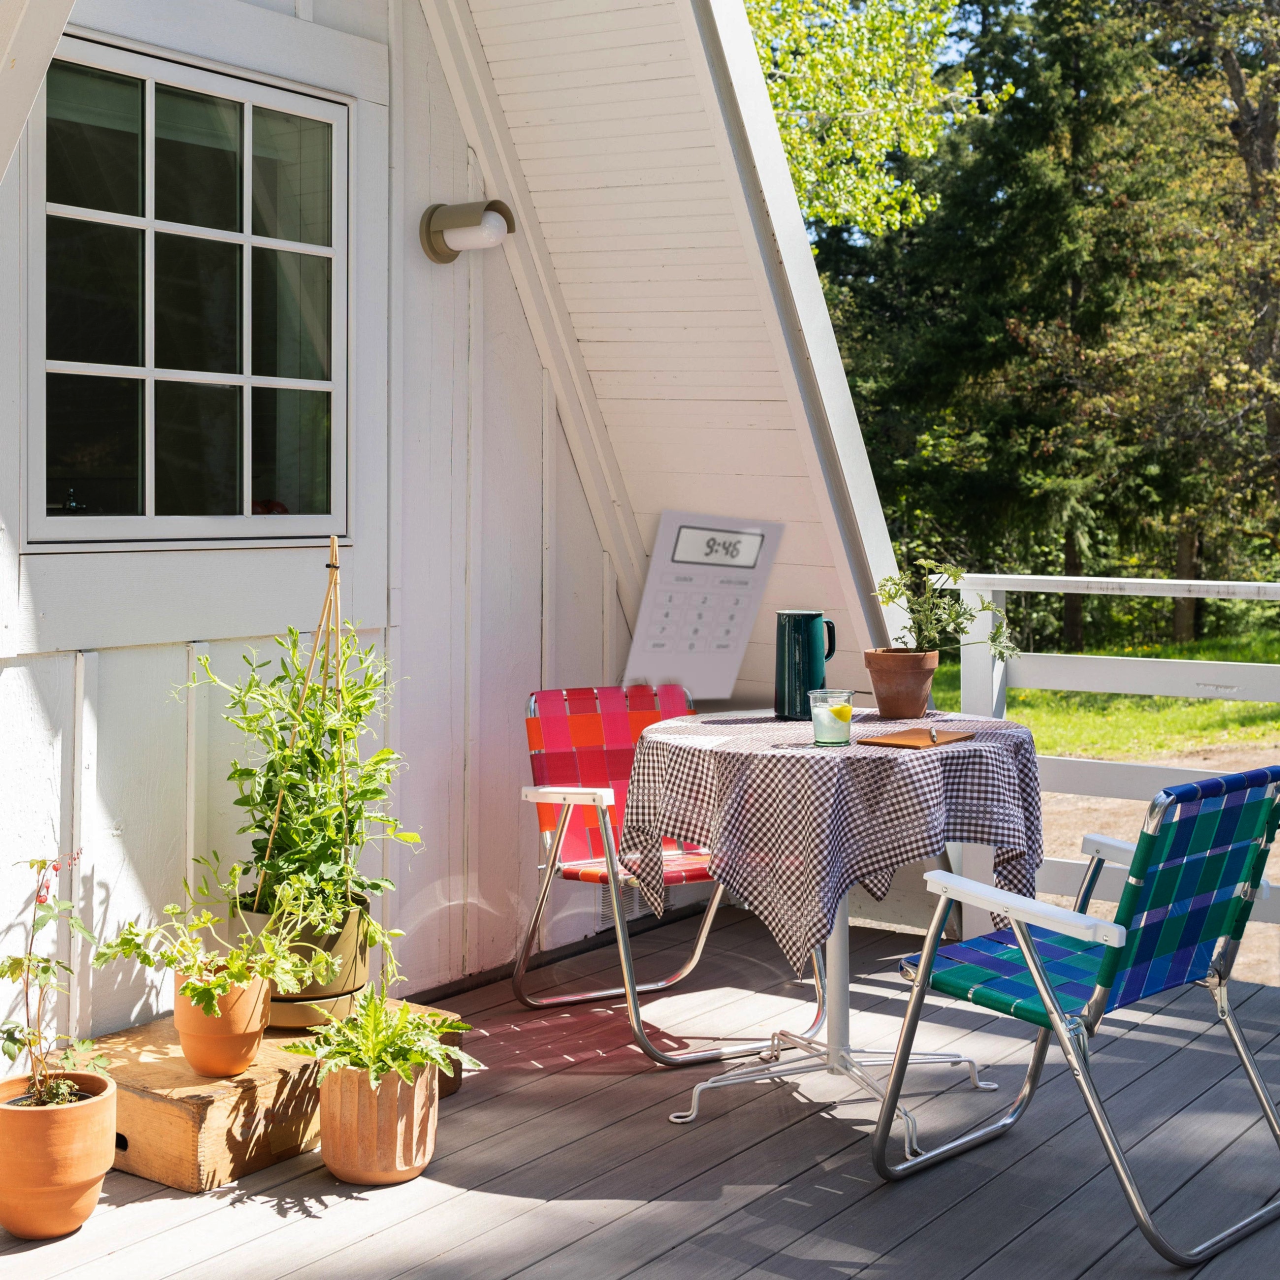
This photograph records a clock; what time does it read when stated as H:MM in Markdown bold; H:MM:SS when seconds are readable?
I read **9:46**
